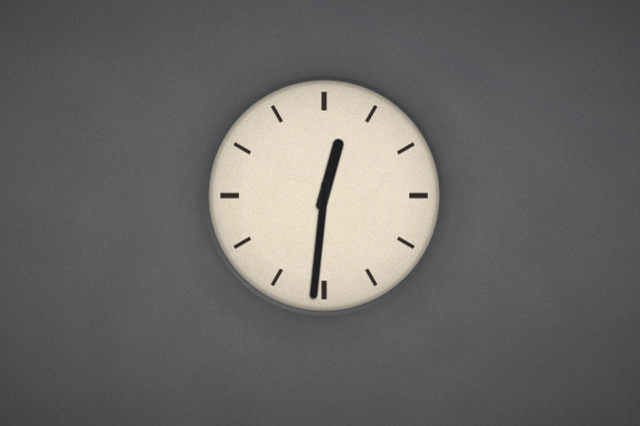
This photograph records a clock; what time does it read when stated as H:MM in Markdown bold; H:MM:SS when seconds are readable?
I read **12:31**
